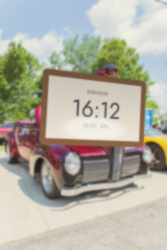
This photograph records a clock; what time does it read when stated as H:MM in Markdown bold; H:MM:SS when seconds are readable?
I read **16:12**
